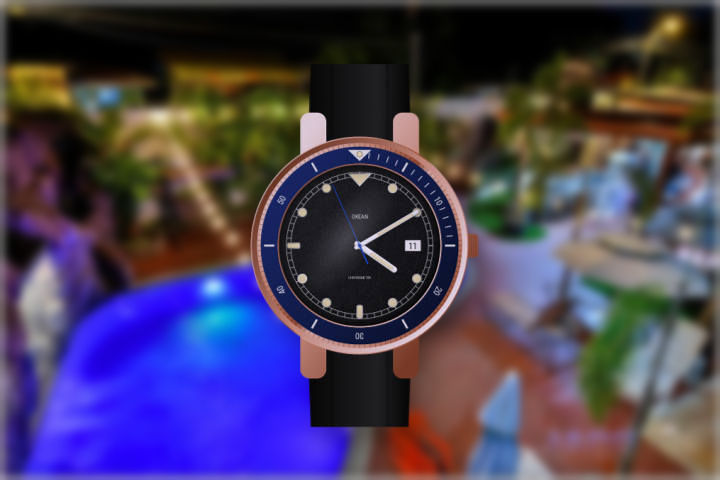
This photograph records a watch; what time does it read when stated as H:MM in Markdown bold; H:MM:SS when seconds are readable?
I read **4:09:56**
